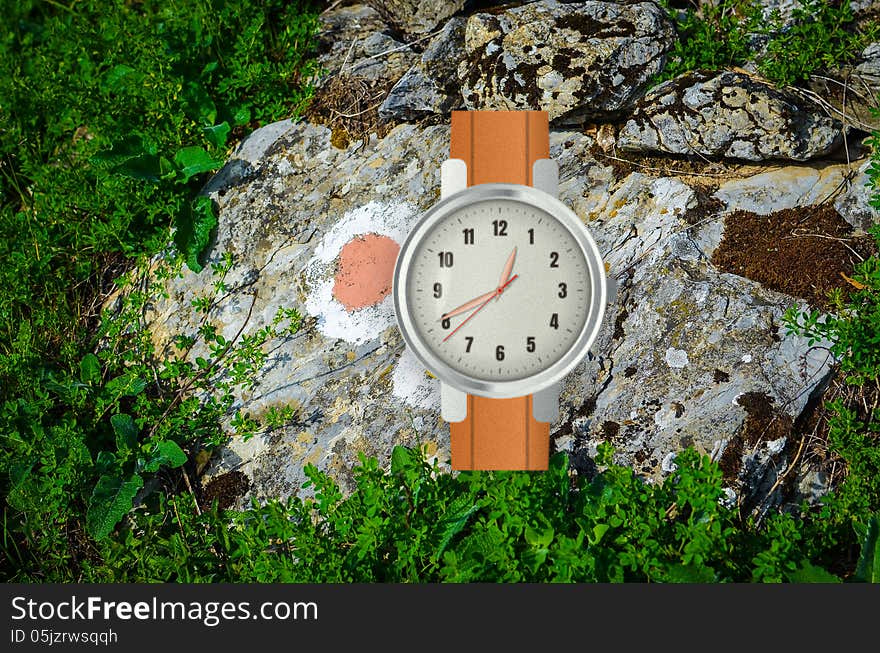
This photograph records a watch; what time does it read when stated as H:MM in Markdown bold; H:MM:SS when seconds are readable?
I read **12:40:38**
